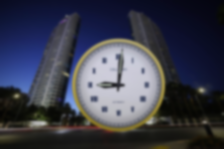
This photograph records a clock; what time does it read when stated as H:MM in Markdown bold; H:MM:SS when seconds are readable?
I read **9:01**
